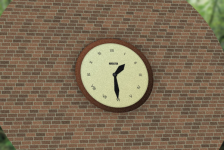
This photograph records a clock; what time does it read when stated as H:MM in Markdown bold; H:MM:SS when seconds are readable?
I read **1:30**
